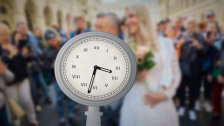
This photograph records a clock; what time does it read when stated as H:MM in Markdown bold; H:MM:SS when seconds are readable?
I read **3:32**
